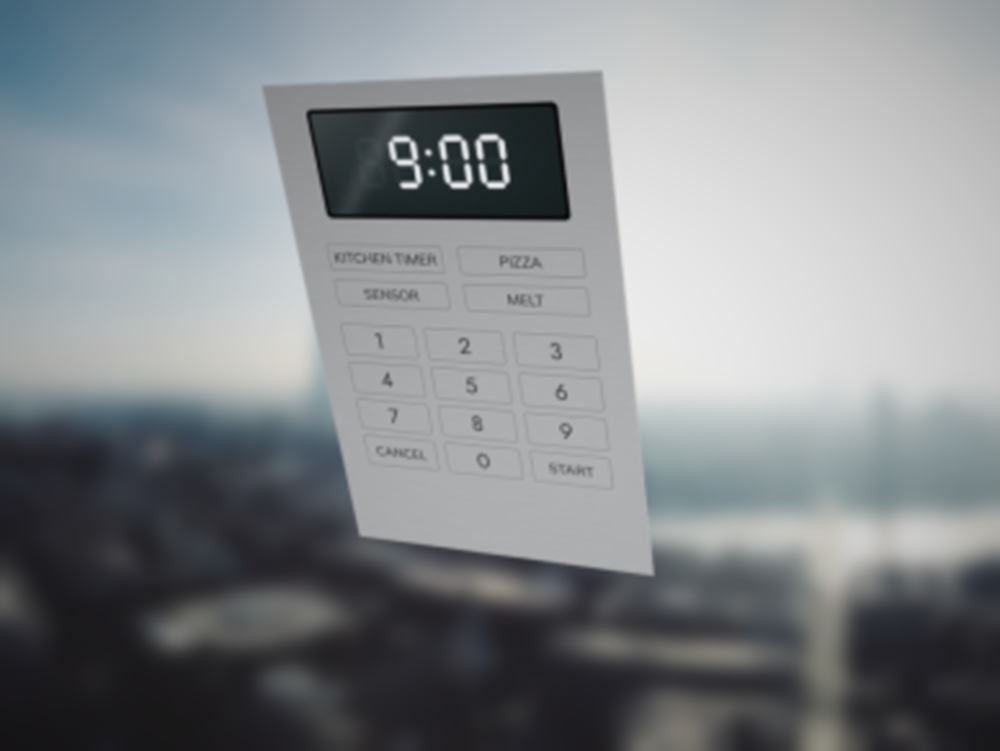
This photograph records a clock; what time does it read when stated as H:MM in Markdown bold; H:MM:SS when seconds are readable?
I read **9:00**
